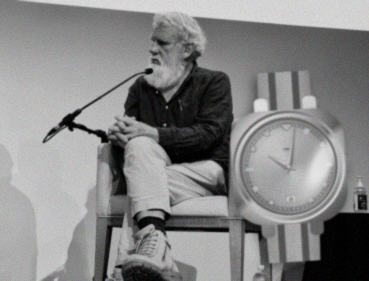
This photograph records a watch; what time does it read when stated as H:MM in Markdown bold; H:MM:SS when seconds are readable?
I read **10:02**
